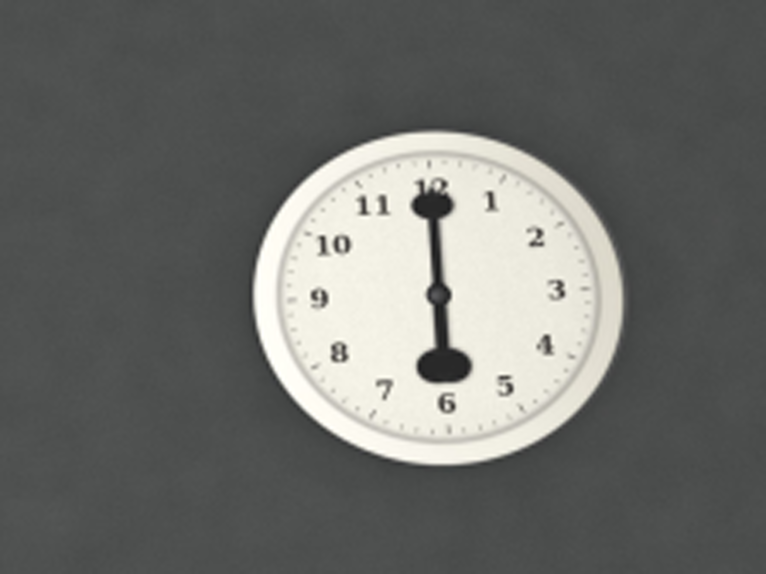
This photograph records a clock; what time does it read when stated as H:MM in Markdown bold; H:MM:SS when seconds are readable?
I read **6:00**
